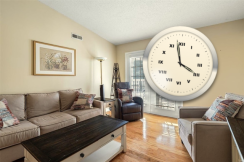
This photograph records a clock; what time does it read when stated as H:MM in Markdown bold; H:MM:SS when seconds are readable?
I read **3:58**
